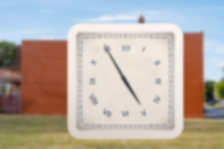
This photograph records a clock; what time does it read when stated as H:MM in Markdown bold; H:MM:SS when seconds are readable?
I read **4:55**
